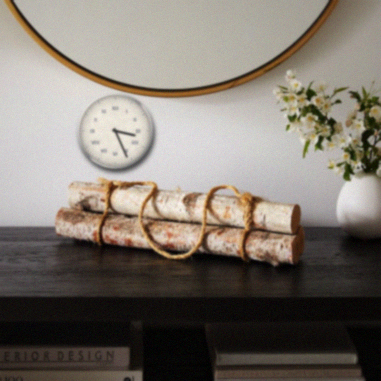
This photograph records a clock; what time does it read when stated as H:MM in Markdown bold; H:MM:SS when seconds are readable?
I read **3:26**
